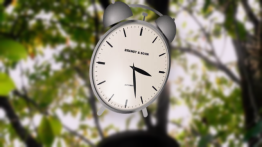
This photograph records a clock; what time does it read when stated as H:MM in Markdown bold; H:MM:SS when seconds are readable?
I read **3:27**
